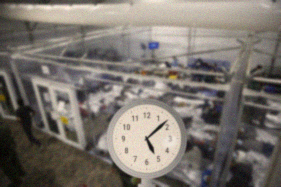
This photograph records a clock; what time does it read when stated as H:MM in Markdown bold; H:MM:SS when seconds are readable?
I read **5:08**
